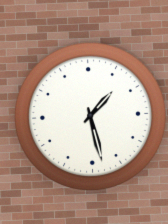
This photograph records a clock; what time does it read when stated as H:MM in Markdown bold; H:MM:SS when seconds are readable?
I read **1:28**
